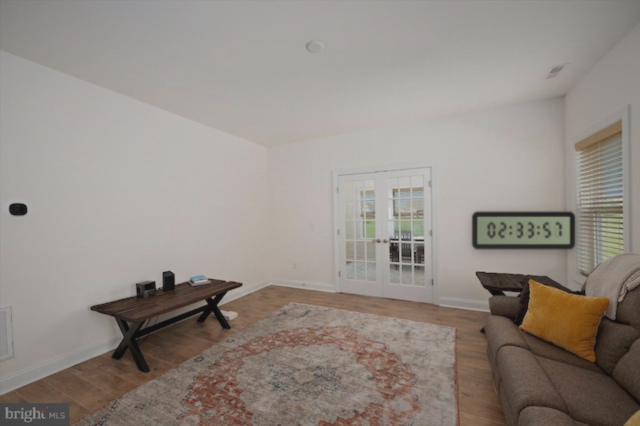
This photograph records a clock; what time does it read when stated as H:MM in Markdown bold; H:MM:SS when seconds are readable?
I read **2:33:57**
